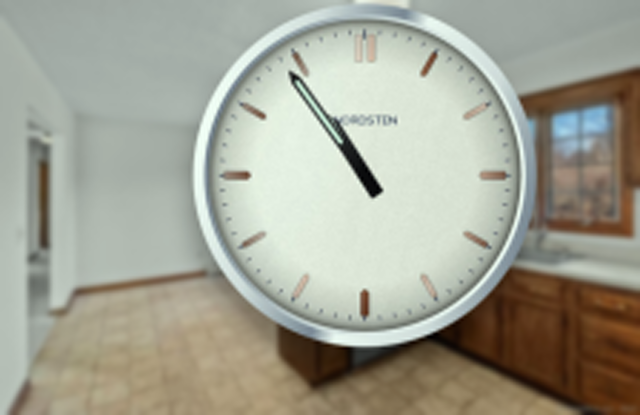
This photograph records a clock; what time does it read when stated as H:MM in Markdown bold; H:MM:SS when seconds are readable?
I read **10:54**
